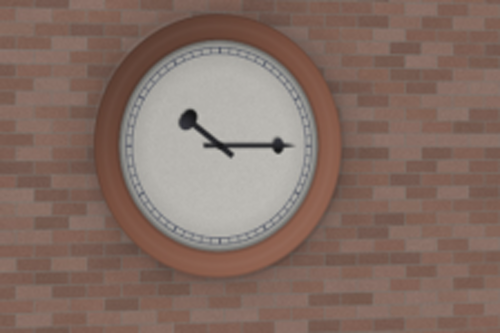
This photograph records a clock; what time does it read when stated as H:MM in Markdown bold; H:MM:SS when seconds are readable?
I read **10:15**
